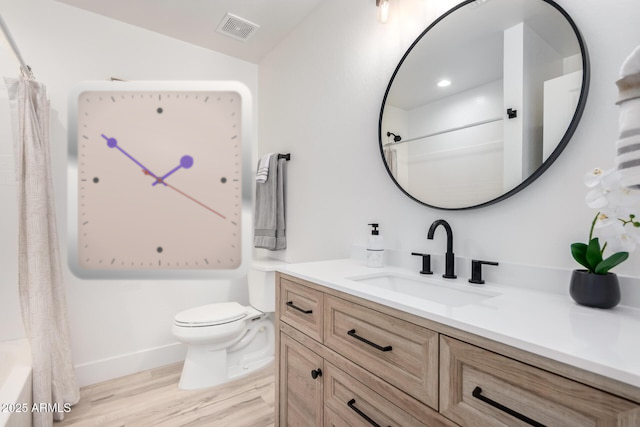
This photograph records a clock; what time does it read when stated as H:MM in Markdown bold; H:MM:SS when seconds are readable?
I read **1:51:20**
